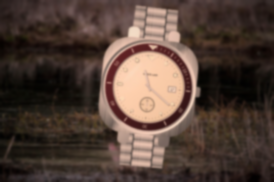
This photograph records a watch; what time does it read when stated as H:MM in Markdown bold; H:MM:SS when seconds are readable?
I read **11:21**
